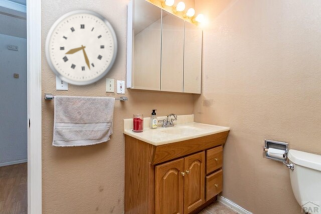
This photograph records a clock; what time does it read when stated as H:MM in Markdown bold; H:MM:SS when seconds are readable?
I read **8:27**
